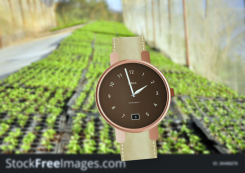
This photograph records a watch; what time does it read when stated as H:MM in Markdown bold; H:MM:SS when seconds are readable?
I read **1:58**
